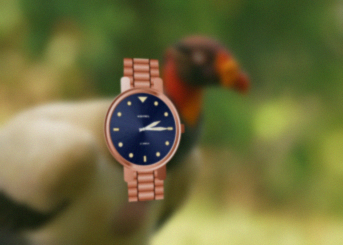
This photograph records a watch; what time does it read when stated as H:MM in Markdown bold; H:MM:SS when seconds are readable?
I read **2:15**
